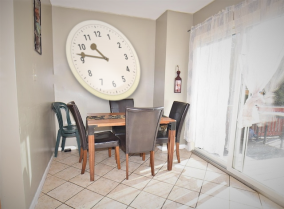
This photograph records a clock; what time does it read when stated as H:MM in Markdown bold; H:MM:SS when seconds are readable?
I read **10:47**
